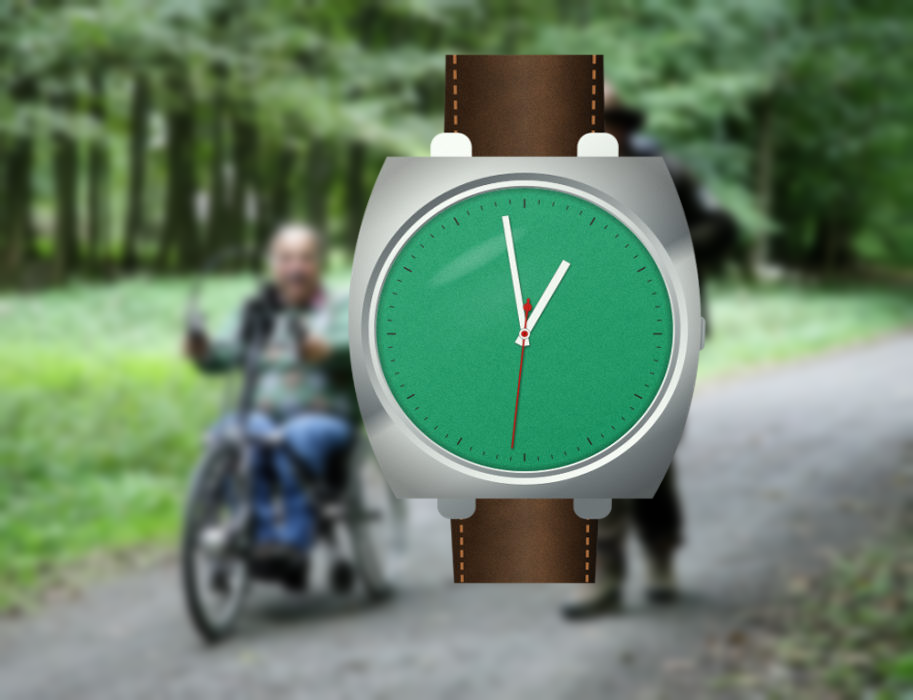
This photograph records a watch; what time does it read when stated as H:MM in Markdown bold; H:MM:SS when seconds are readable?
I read **12:58:31**
